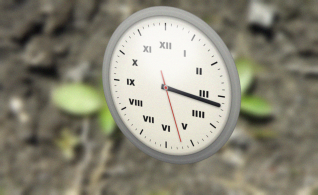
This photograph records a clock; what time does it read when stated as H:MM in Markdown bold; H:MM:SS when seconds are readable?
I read **3:16:27**
